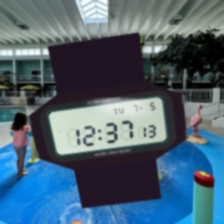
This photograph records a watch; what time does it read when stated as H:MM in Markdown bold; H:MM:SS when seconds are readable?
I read **12:37:13**
